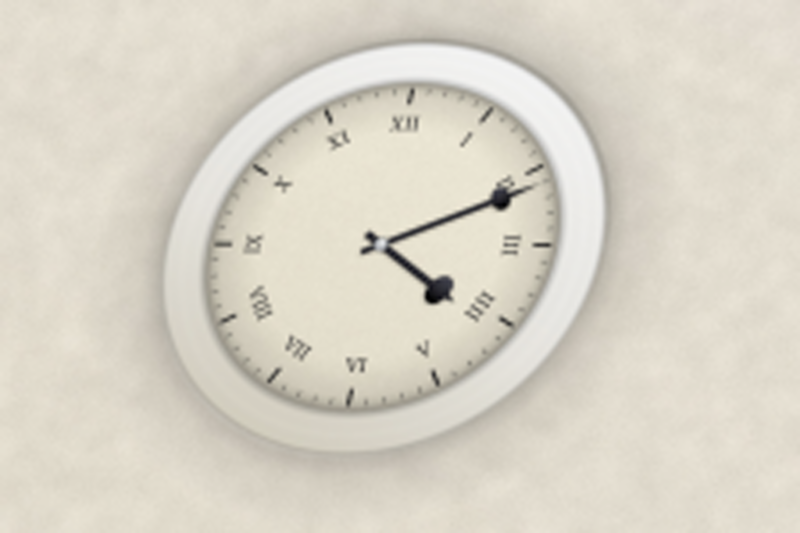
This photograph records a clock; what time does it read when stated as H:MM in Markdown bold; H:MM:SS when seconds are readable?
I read **4:11**
